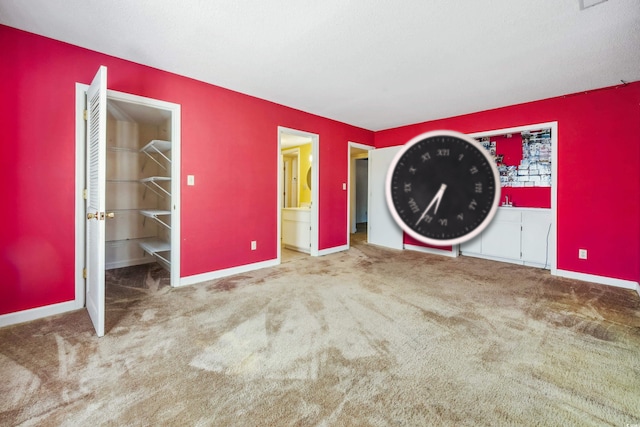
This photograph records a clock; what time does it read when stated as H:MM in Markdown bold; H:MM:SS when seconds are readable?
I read **6:36**
